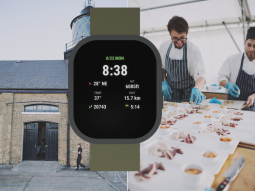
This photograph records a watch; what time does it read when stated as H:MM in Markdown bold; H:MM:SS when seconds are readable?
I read **8:38**
